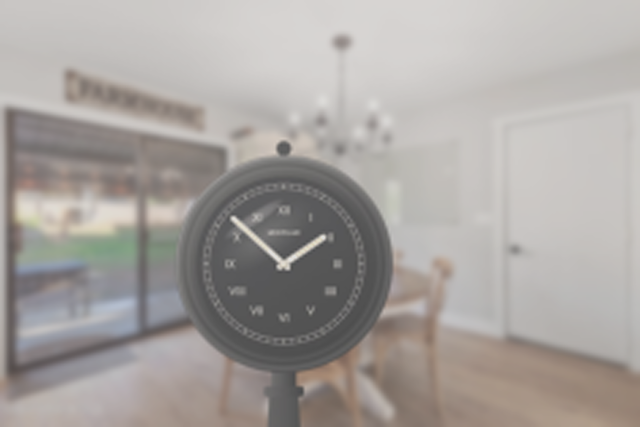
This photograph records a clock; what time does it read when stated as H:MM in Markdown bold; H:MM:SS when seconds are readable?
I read **1:52**
